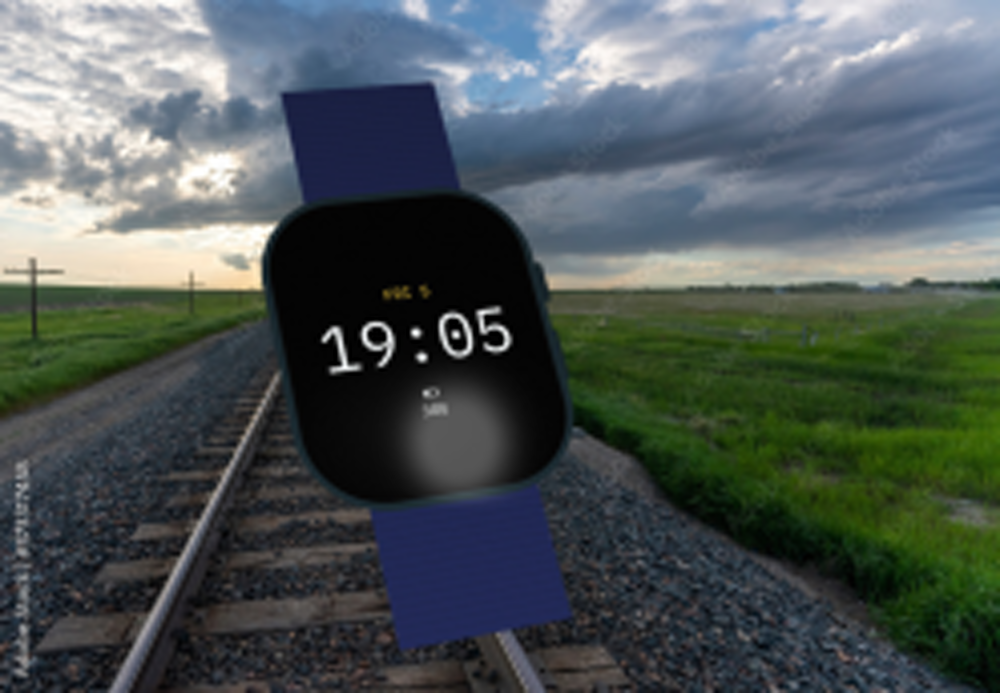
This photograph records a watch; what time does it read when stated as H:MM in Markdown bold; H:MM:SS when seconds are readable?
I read **19:05**
